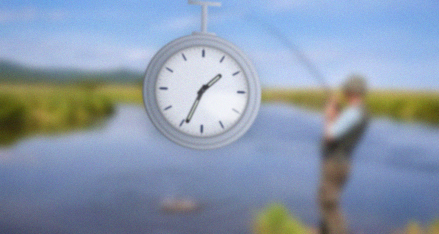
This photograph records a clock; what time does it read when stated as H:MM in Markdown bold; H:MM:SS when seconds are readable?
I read **1:34**
